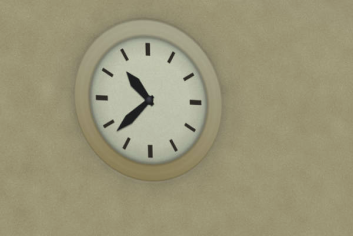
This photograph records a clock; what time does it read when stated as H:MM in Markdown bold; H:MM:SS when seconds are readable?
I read **10:38**
